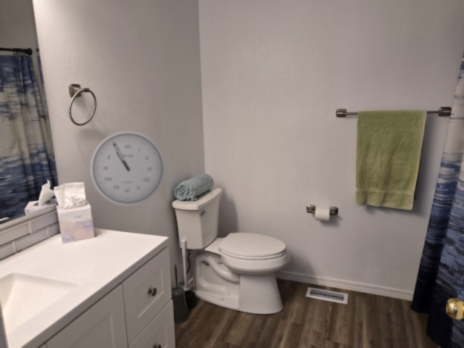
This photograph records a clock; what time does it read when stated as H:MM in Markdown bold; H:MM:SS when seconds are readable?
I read **10:55**
